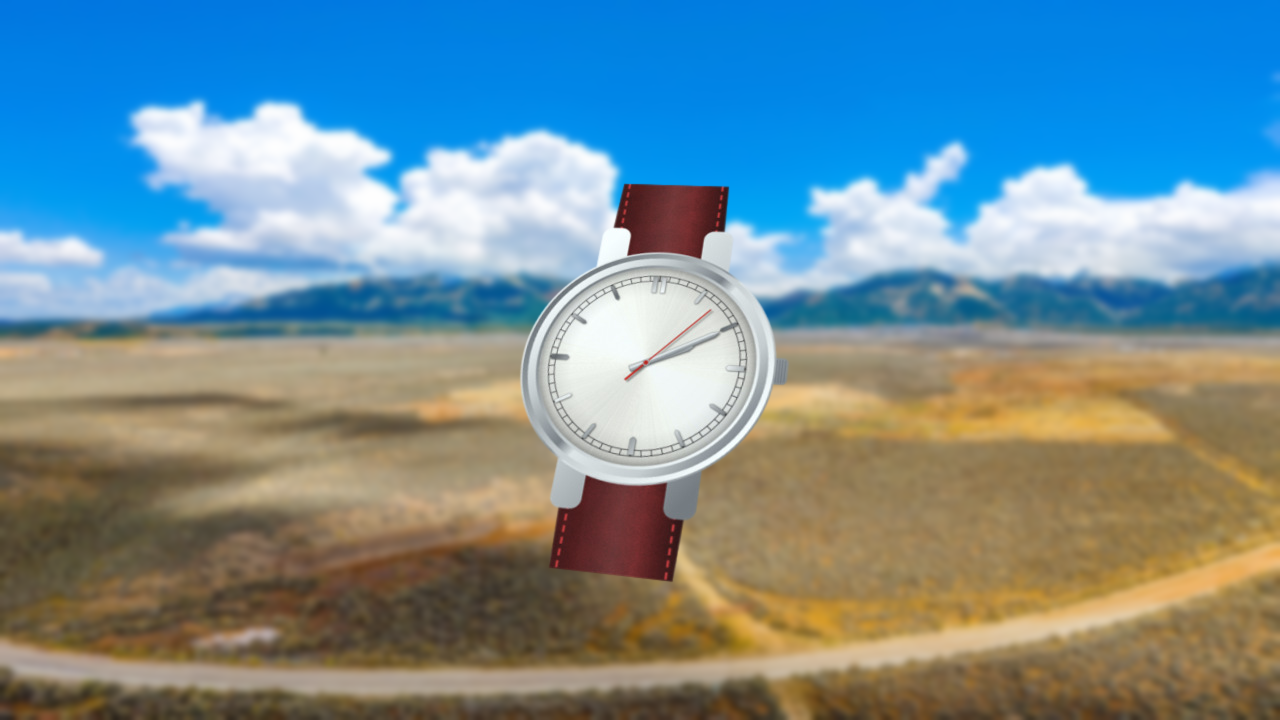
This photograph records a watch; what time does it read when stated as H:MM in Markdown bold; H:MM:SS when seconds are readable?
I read **2:10:07**
